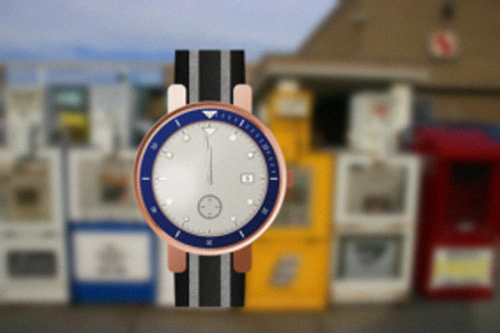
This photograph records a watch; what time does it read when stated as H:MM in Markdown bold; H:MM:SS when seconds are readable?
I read **11:59**
